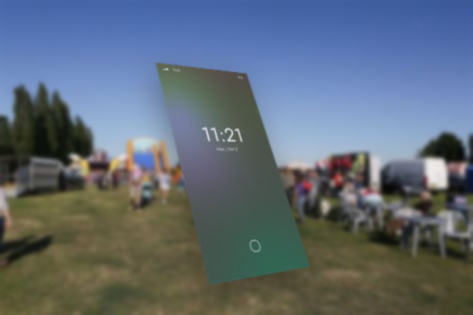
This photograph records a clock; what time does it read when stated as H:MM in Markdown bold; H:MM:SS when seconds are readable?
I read **11:21**
